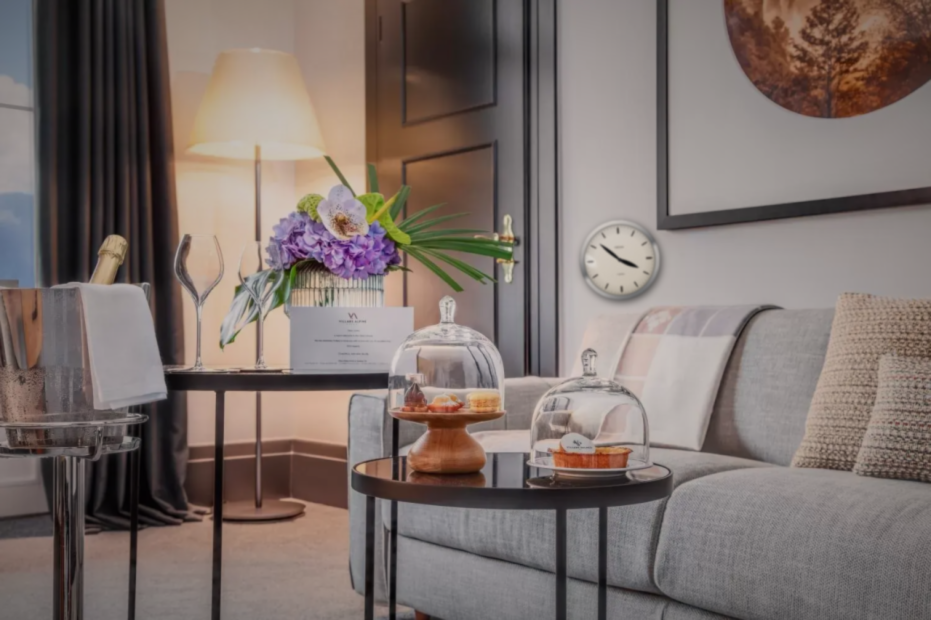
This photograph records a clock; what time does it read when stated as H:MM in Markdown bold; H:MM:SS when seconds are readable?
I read **3:52**
